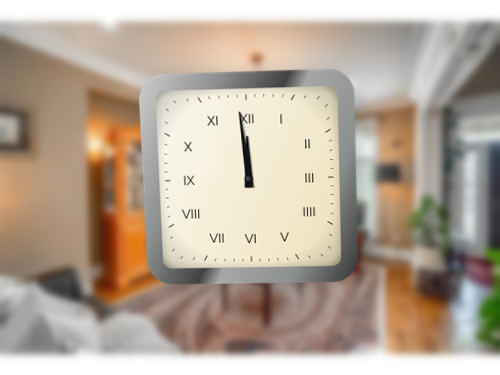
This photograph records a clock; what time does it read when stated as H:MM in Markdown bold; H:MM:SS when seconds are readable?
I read **11:59**
